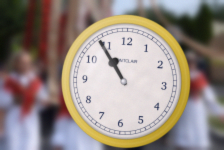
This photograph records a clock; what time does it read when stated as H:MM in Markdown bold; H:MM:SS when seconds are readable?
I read **10:54**
